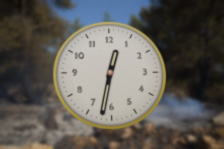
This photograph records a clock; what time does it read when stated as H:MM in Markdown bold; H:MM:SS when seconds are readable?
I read **12:32**
